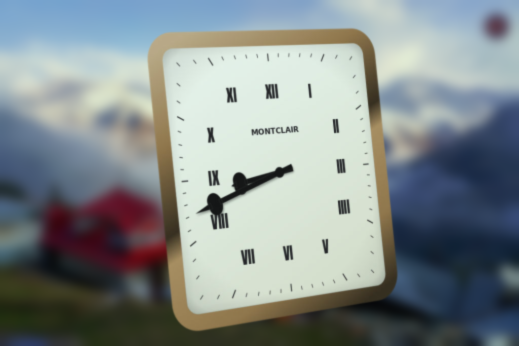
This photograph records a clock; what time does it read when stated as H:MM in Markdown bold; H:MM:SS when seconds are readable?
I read **8:42**
